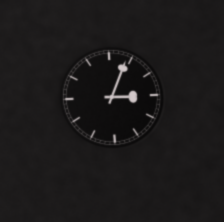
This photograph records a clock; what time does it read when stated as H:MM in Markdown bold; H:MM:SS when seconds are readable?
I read **3:04**
